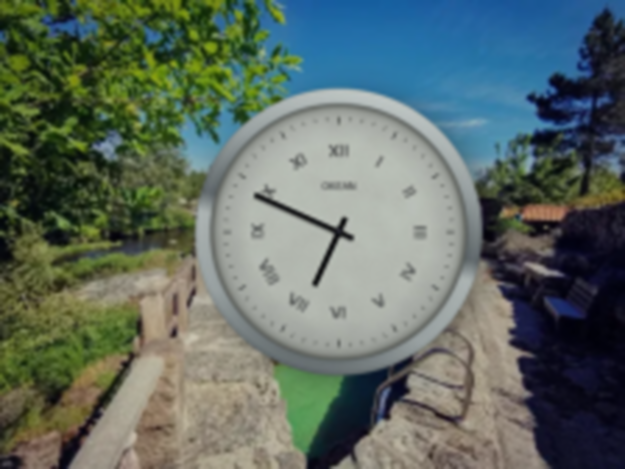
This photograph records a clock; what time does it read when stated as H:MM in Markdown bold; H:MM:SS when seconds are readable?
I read **6:49**
